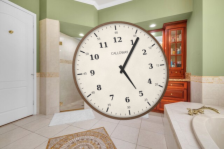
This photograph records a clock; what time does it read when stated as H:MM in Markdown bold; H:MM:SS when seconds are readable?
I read **5:06**
